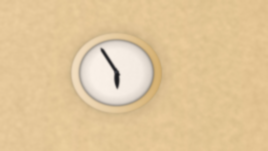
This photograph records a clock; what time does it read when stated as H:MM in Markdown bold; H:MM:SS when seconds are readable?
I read **5:55**
